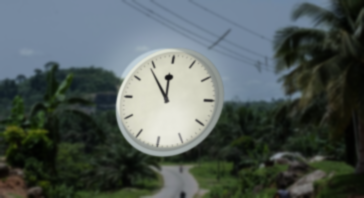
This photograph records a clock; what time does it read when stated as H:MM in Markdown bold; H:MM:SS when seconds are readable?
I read **11:54**
